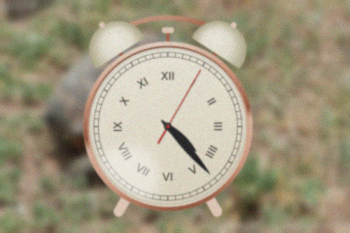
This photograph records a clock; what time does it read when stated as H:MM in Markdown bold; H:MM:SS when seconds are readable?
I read **4:23:05**
